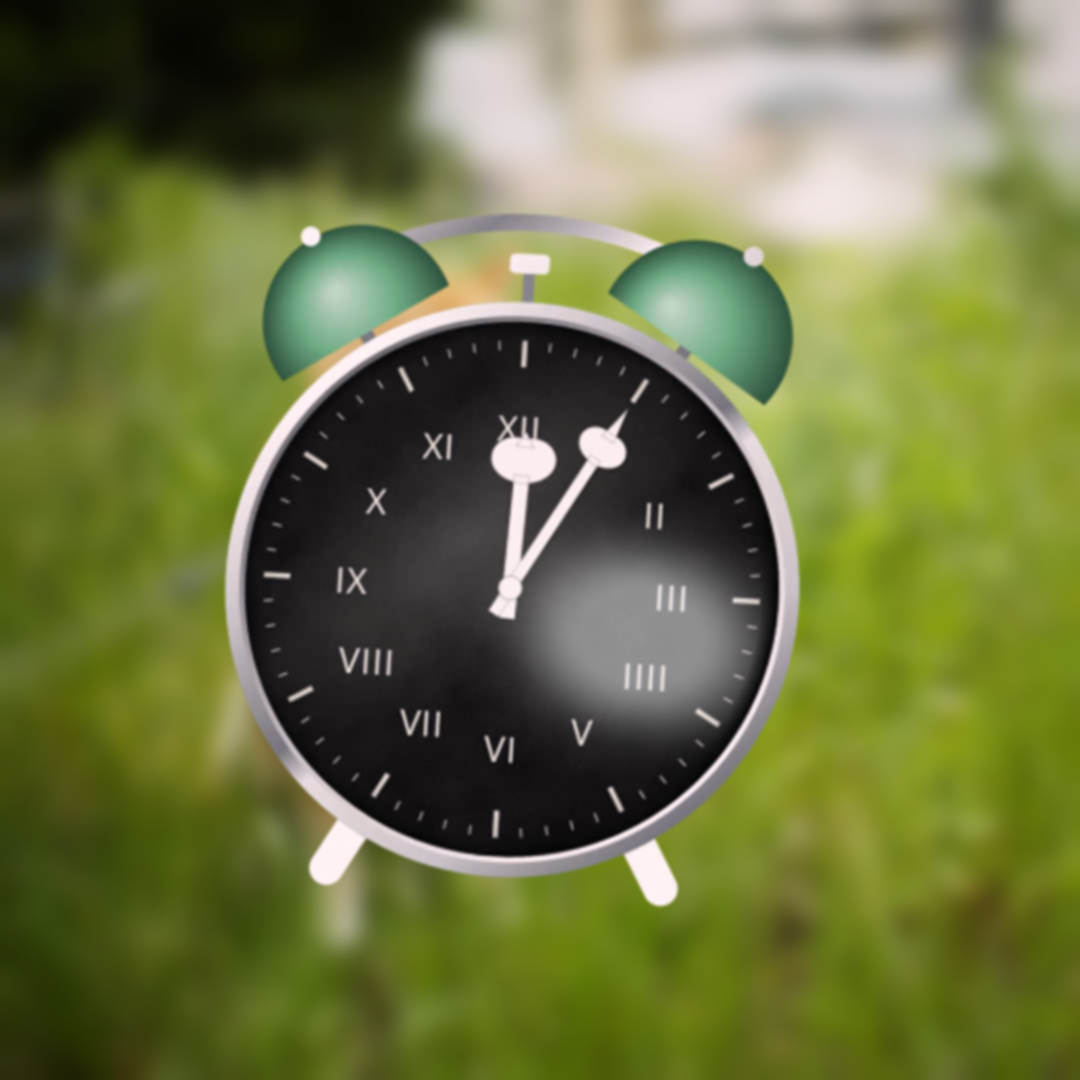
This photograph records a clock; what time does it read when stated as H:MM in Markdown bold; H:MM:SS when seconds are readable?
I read **12:05**
